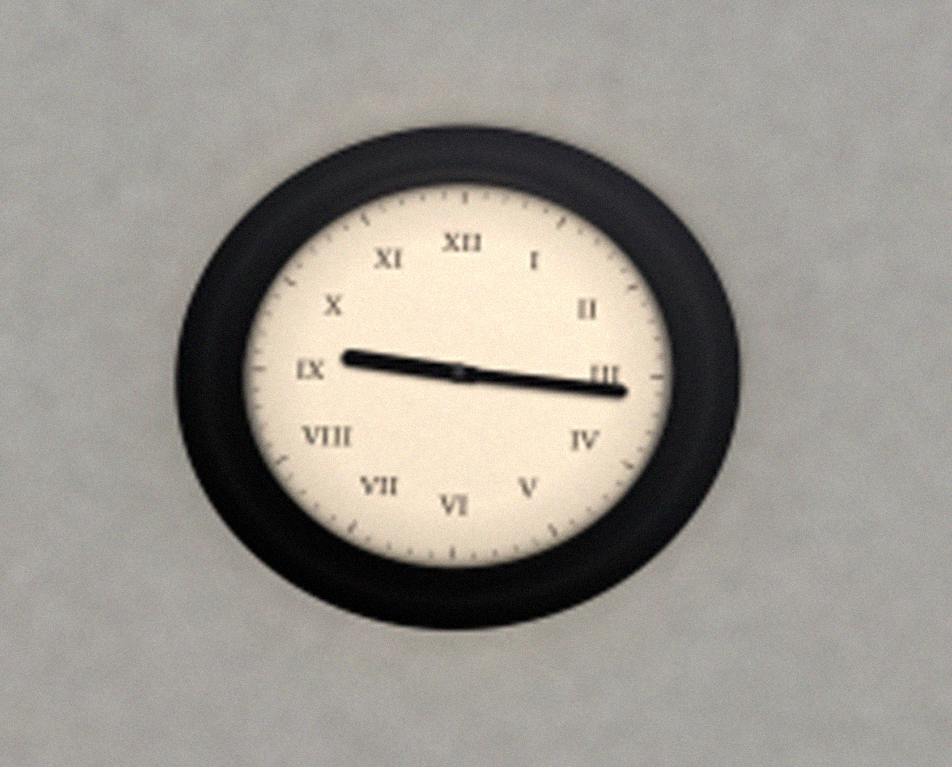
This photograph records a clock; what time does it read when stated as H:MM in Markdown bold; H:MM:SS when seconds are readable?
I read **9:16**
